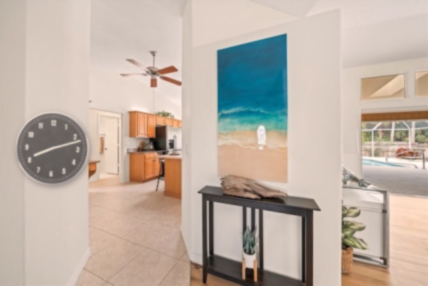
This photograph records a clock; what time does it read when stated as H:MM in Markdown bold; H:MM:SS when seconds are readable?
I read **8:12**
